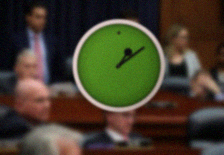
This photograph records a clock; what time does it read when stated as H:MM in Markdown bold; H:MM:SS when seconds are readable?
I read **1:09**
